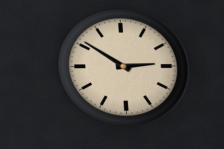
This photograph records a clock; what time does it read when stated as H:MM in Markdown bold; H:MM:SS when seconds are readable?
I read **2:51**
